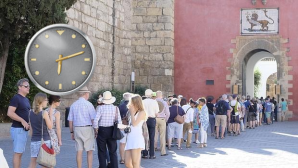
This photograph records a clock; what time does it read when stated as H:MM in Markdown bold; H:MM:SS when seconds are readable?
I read **6:12**
